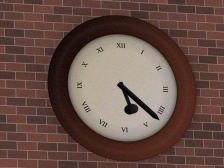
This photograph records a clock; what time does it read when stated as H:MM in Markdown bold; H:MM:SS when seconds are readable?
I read **5:22**
